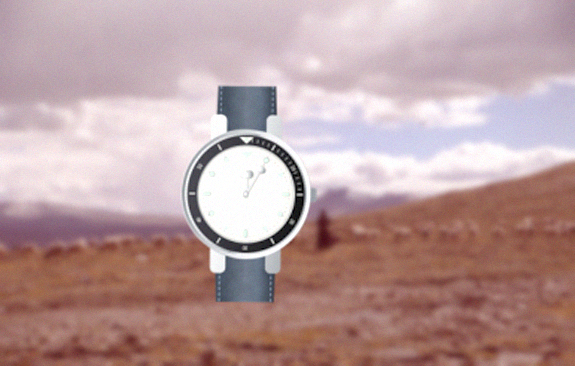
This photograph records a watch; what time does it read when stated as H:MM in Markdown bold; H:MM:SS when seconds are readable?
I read **12:05**
